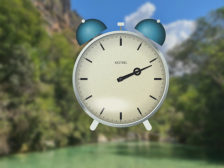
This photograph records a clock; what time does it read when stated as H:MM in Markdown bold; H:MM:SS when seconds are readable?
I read **2:11**
